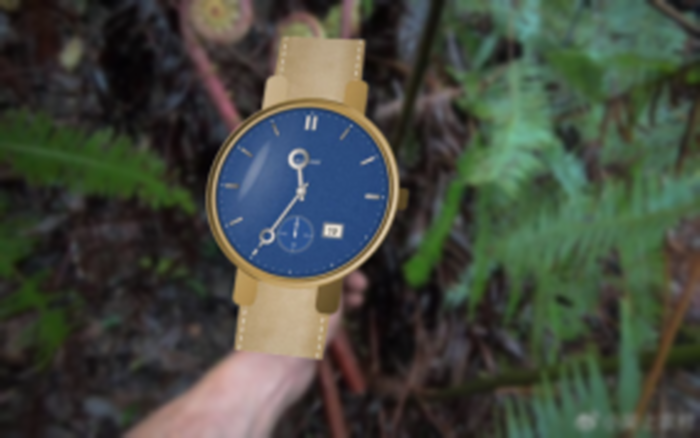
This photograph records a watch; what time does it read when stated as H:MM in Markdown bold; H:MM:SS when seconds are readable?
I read **11:35**
